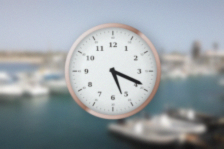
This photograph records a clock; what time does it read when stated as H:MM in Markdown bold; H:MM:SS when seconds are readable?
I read **5:19**
